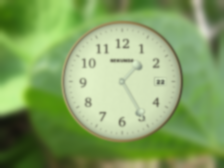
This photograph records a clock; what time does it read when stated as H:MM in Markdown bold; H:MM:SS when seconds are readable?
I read **1:25**
